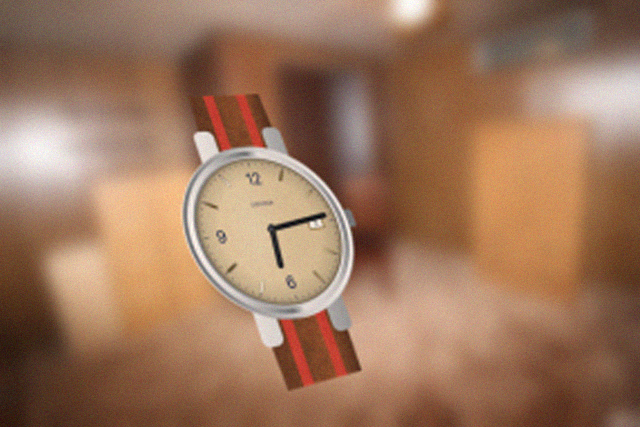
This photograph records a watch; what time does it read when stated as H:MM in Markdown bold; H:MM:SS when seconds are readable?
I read **6:14**
